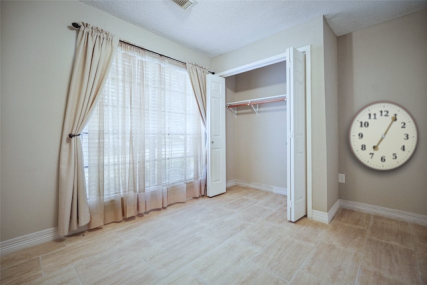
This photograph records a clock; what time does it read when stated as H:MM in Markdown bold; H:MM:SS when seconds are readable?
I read **7:05**
